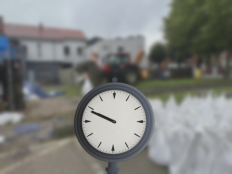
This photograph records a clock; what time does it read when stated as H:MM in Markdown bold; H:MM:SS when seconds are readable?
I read **9:49**
